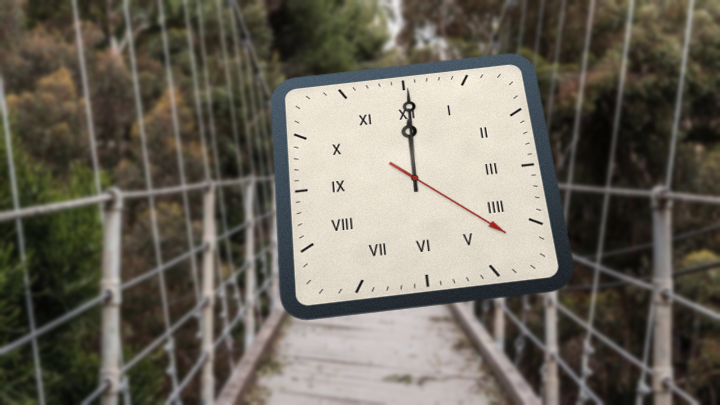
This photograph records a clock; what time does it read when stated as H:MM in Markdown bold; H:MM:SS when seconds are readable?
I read **12:00:22**
